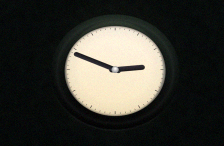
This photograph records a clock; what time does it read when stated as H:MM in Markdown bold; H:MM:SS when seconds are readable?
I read **2:49**
